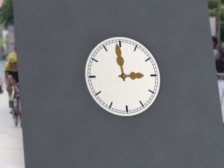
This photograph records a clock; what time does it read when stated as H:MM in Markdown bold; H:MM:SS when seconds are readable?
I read **2:59**
